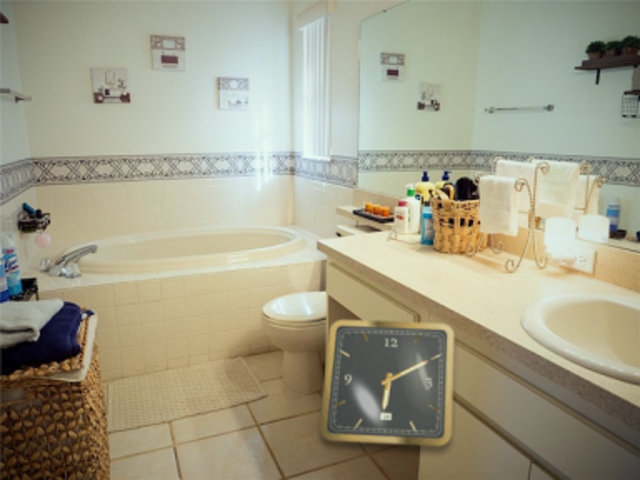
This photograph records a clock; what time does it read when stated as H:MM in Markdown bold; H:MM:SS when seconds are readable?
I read **6:10**
